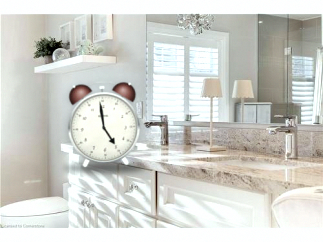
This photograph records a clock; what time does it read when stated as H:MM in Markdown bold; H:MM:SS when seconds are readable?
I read **4:59**
